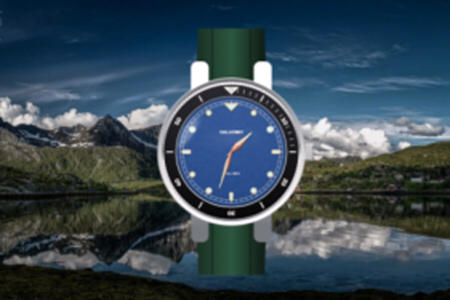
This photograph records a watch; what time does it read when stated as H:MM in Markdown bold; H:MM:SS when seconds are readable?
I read **1:33**
